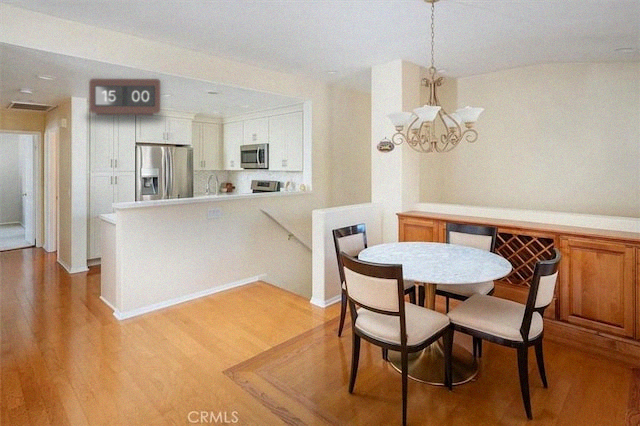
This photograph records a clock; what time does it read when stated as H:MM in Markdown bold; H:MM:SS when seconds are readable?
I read **15:00**
